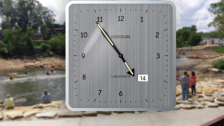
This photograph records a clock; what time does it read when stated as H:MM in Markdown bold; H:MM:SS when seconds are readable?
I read **4:54**
